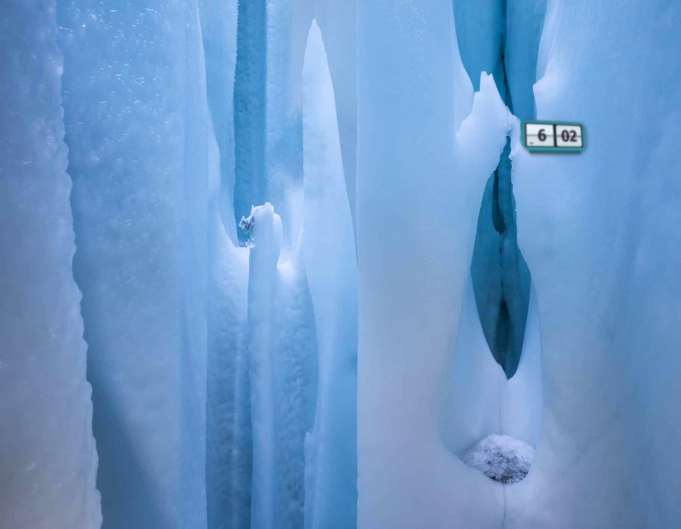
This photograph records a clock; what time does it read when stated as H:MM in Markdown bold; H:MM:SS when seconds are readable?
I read **6:02**
